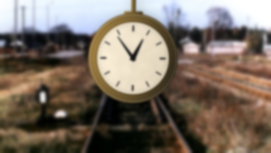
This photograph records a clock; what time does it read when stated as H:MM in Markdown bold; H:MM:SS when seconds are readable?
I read **12:54**
